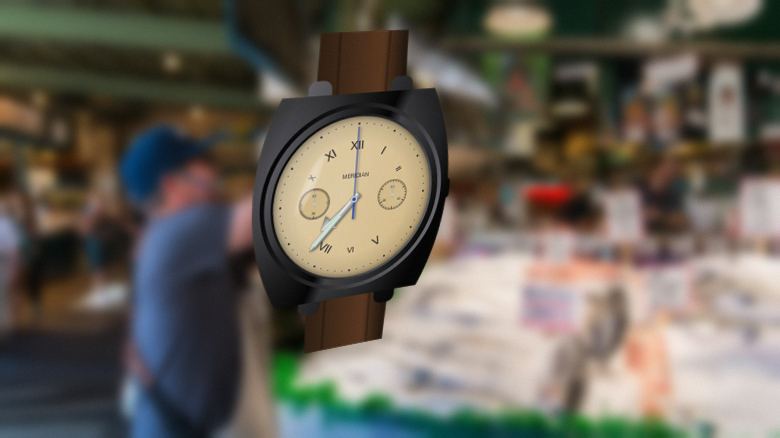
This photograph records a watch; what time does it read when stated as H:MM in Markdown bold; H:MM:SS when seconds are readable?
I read **7:37**
